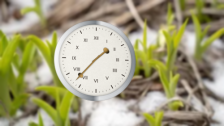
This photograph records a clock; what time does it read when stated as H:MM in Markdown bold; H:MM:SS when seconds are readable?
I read **1:37**
